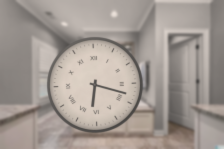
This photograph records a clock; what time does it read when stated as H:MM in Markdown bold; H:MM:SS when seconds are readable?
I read **6:18**
